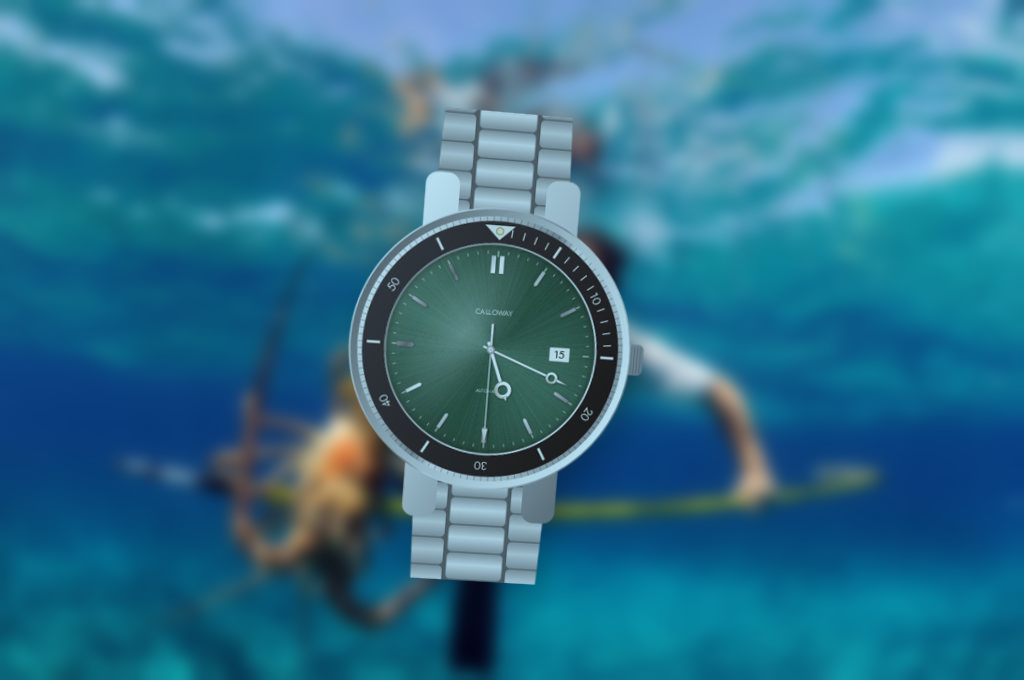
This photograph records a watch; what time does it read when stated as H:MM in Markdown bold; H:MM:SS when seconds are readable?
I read **5:18:30**
